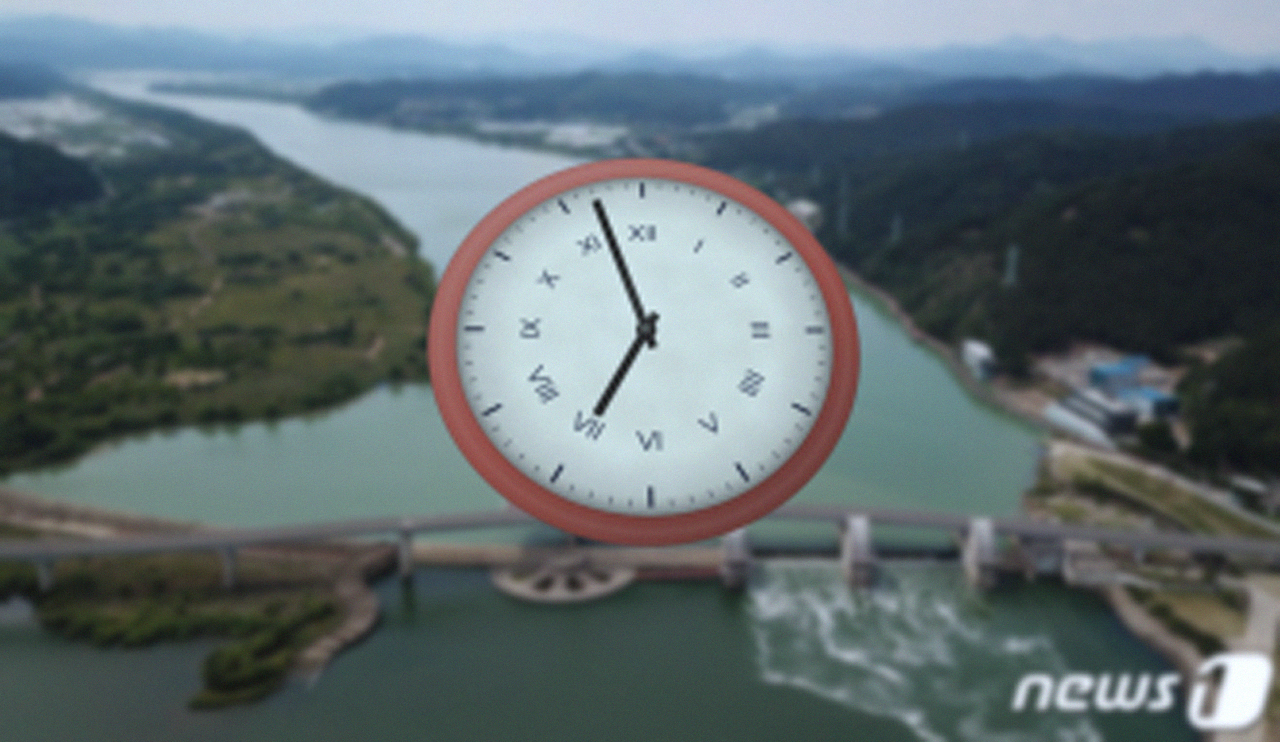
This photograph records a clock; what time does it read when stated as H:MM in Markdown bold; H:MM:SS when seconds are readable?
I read **6:57**
